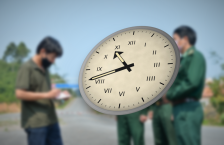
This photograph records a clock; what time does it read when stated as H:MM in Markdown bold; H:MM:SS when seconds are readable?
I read **10:42**
